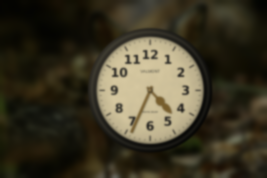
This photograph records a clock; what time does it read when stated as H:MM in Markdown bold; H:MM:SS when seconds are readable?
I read **4:34**
